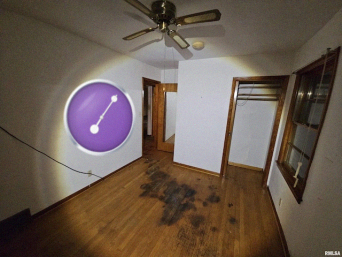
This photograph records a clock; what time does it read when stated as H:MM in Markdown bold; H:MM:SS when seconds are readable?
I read **7:06**
